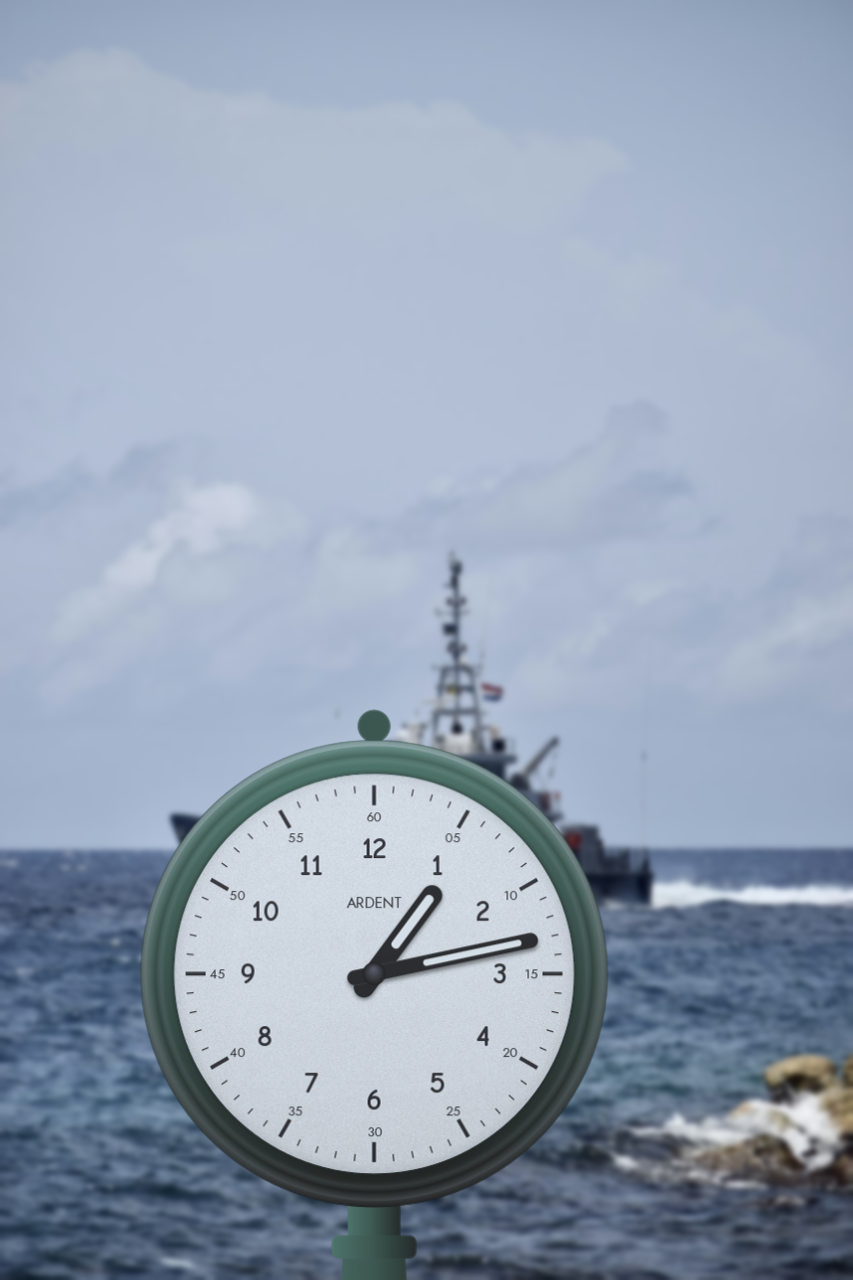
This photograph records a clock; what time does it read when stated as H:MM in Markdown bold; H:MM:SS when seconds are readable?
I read **1:13**
